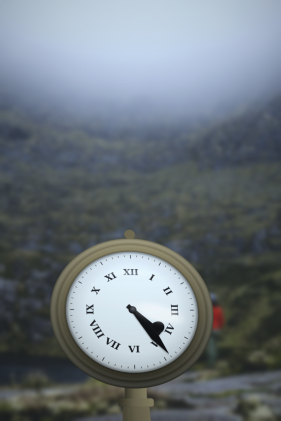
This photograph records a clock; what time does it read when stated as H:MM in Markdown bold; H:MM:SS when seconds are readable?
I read **4:24**
